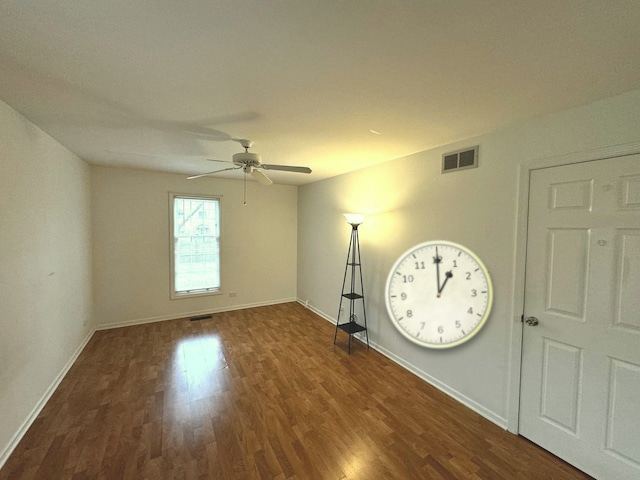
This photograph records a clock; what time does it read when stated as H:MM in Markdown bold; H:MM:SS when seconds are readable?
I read **1:00**
